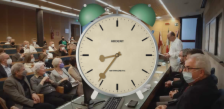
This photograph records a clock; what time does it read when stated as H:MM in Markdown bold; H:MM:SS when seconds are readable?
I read **8:36**
